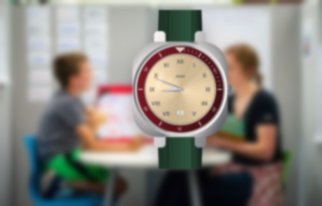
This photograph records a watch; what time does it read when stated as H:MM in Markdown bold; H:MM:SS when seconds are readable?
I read **8:49**
